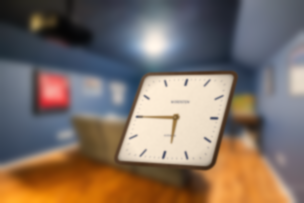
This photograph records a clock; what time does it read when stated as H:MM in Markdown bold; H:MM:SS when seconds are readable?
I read **5:45**
